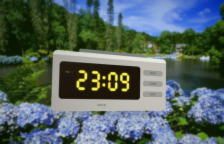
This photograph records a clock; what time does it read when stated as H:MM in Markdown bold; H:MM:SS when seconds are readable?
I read **23:09**
